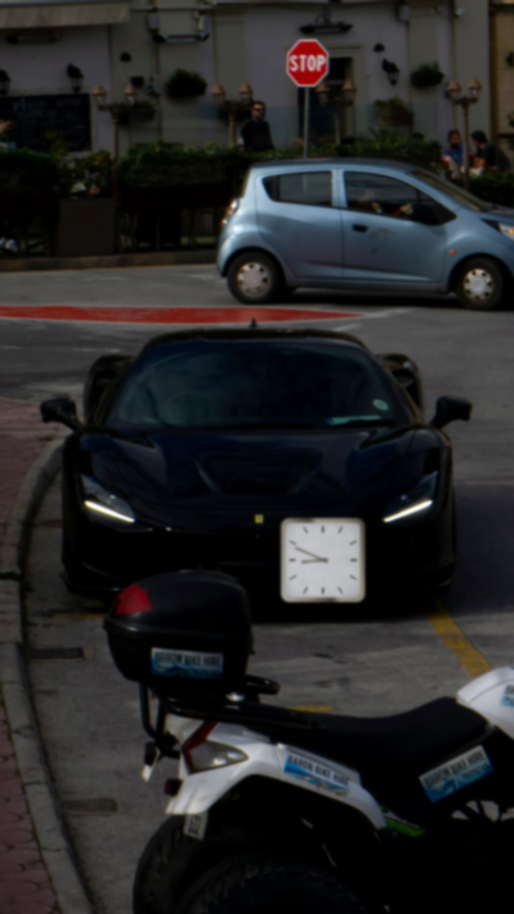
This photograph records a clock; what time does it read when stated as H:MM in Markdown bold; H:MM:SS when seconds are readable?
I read **8:49**
